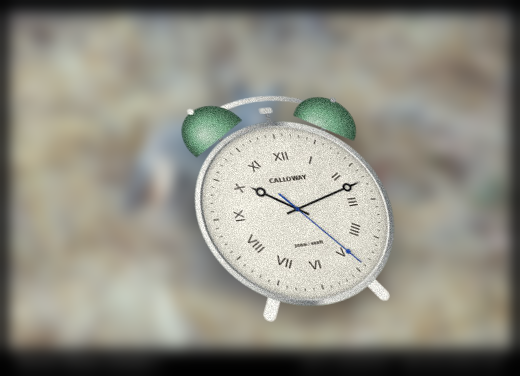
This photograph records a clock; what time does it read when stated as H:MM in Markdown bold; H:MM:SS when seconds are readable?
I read **10:12:24**
